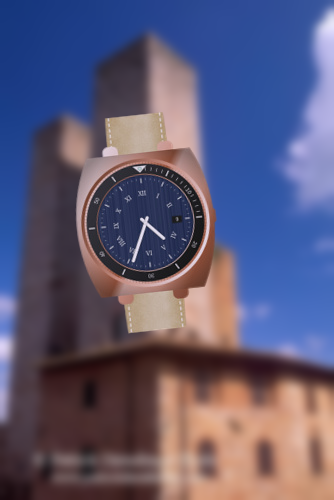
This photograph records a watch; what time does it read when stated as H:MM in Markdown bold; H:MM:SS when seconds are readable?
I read **4:34**
